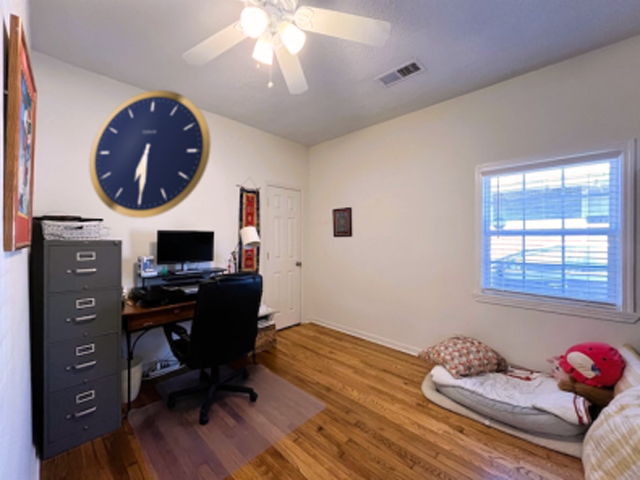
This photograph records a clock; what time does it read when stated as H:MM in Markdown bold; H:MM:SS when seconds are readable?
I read **6:30**
